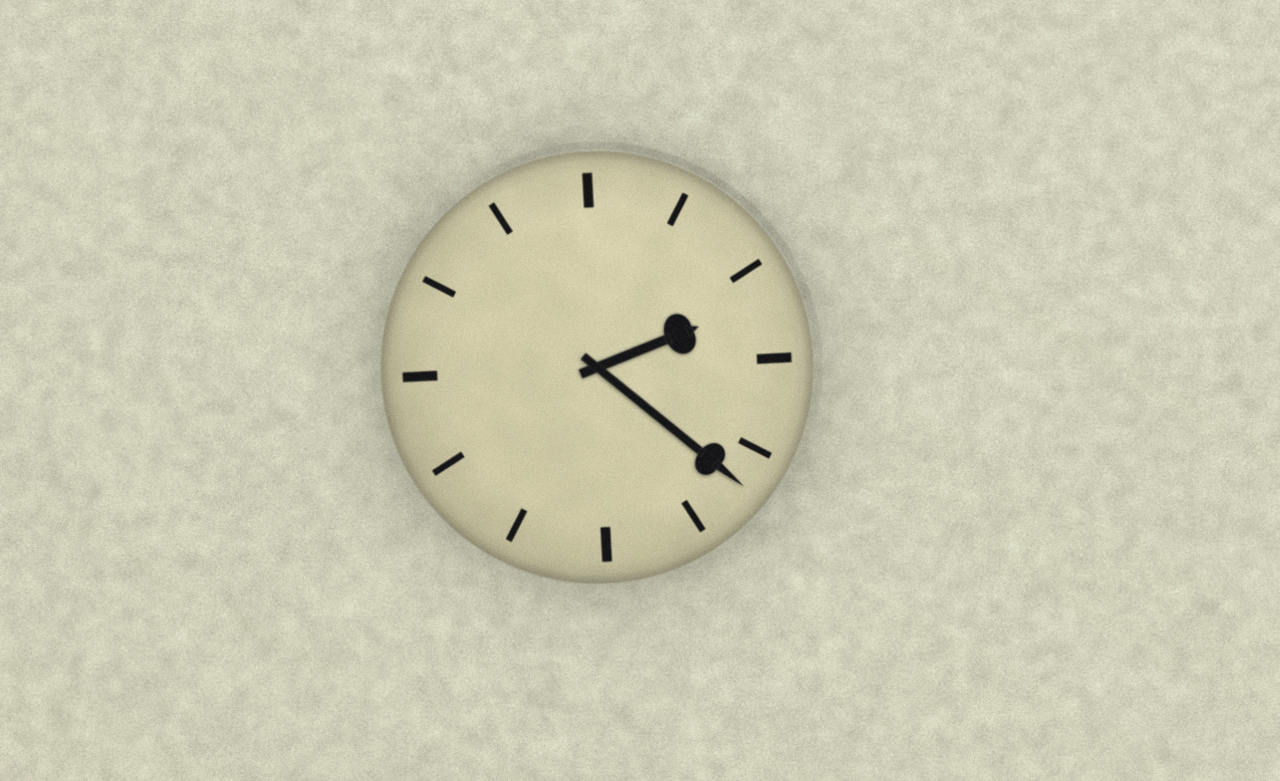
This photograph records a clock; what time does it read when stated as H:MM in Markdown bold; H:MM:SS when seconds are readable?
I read **2:22**
